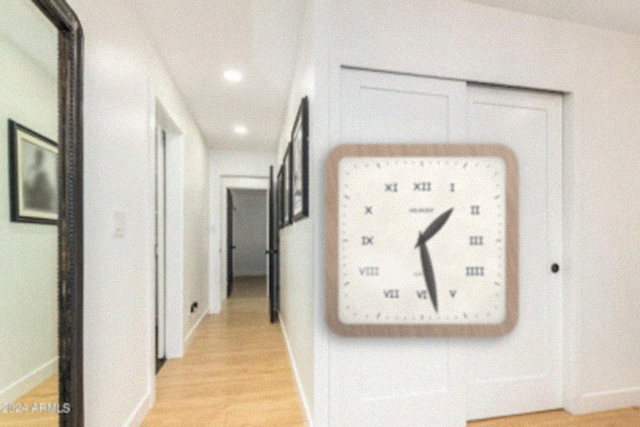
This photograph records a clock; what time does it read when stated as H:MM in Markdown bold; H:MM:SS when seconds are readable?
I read **1:28**
